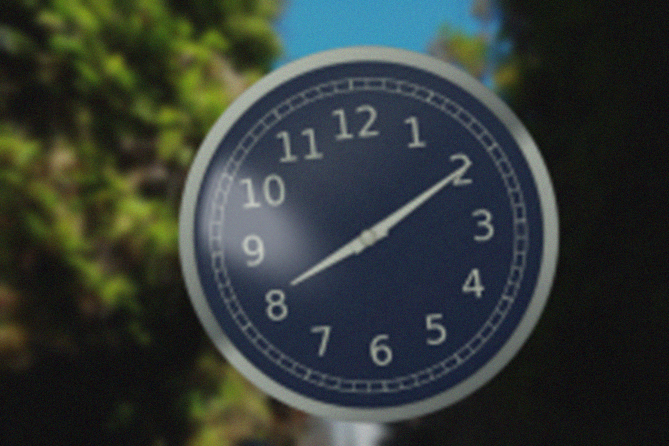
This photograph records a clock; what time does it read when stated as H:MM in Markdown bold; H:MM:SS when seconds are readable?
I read **8:10**
